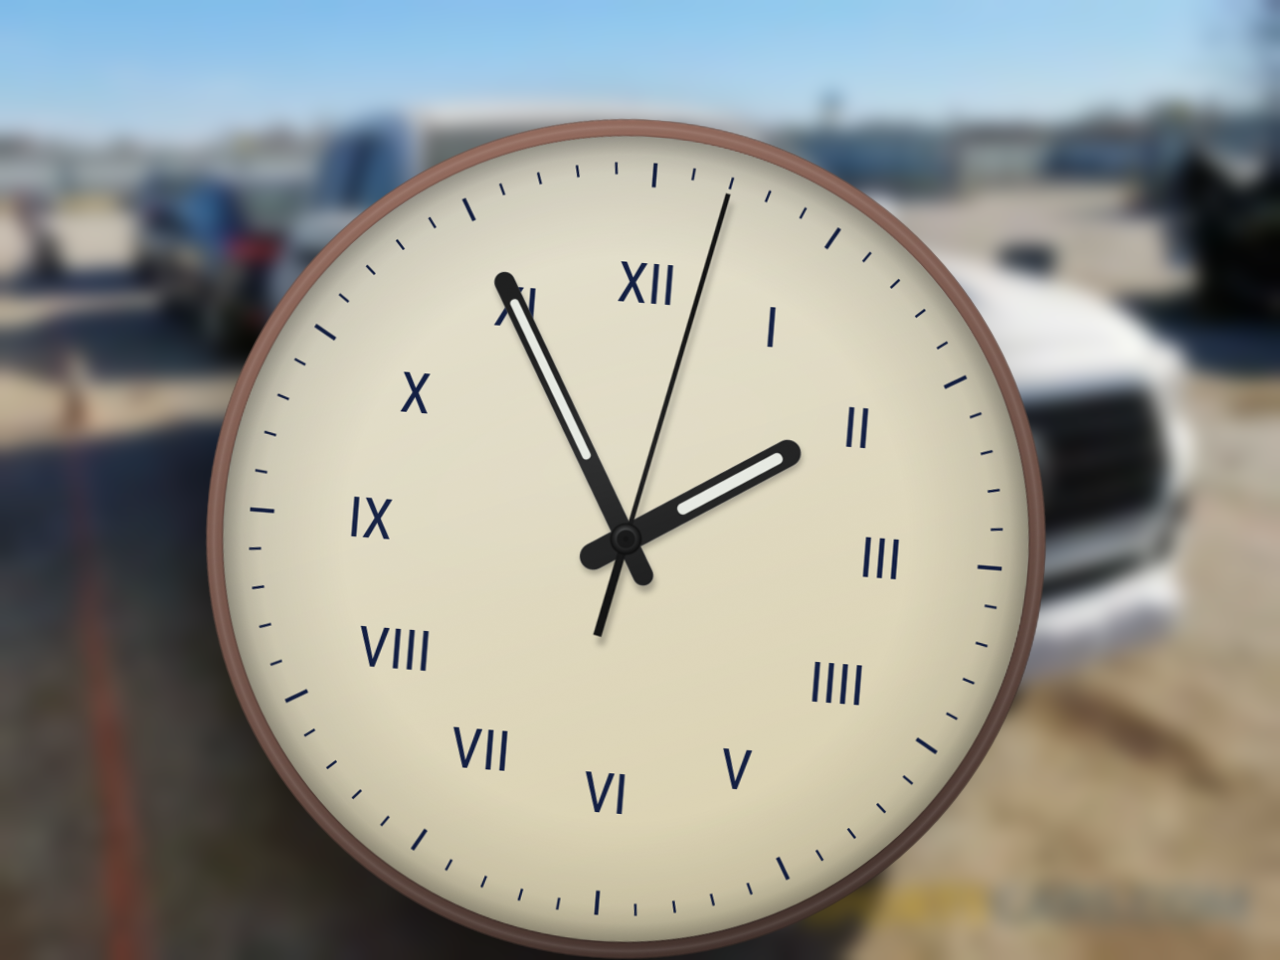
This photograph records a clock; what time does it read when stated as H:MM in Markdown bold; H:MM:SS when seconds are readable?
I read **1:55:02**
